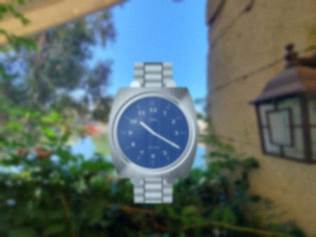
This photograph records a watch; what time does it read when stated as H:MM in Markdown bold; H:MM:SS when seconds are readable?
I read **10:20**
